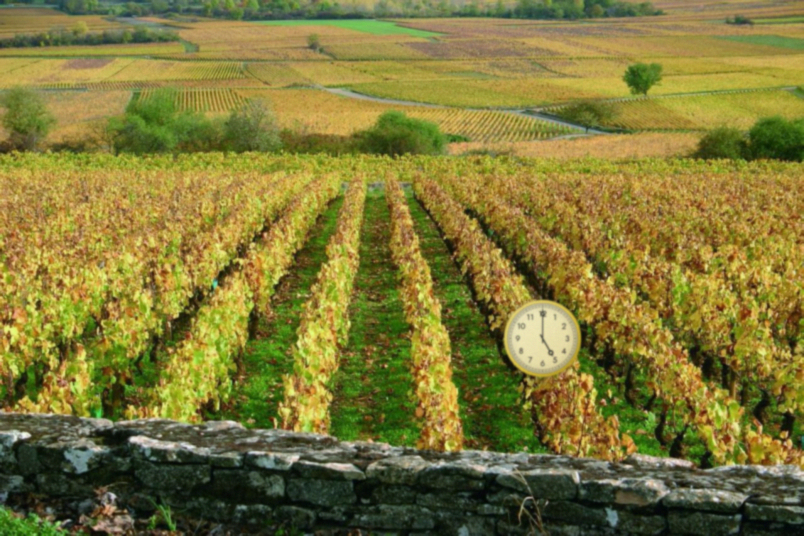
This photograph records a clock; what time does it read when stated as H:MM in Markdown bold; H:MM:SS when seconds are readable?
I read **5:00**
